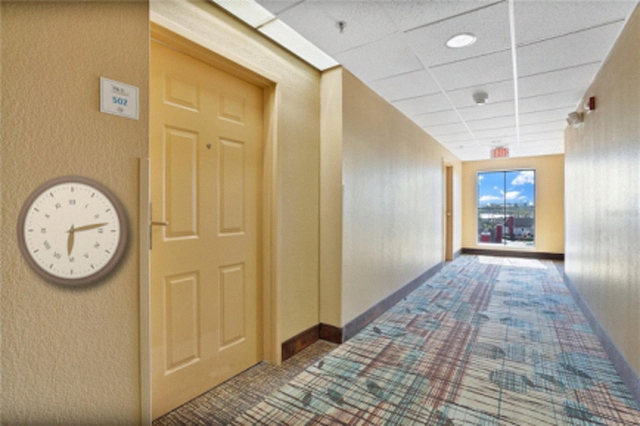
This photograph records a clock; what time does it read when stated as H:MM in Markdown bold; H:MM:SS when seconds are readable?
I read **6:13**
